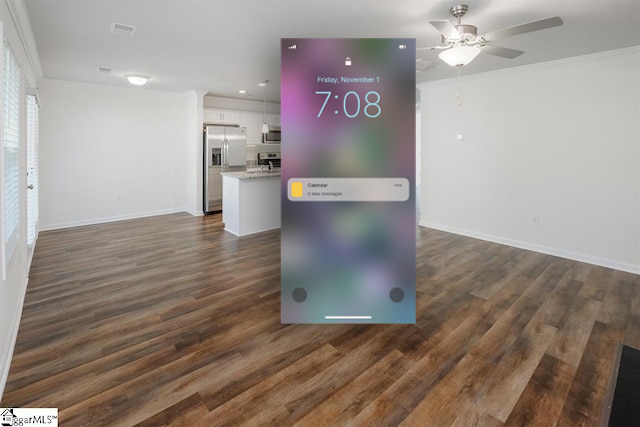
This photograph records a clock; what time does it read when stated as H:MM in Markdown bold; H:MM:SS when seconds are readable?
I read **7:08**
